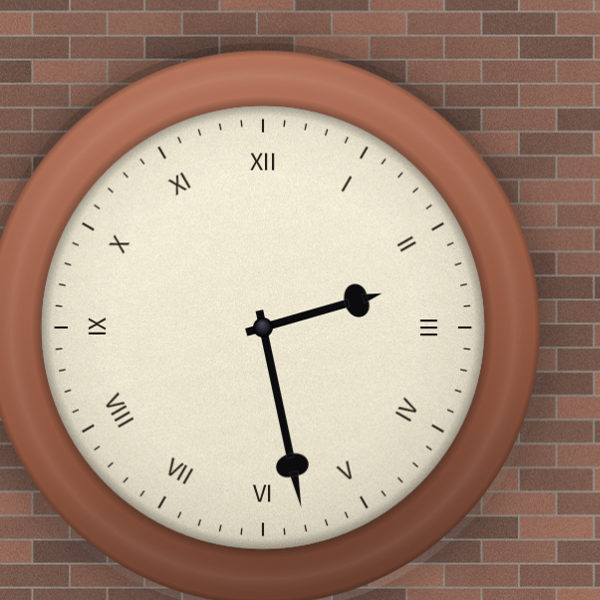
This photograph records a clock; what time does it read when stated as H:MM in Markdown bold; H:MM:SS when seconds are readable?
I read **2:28**
